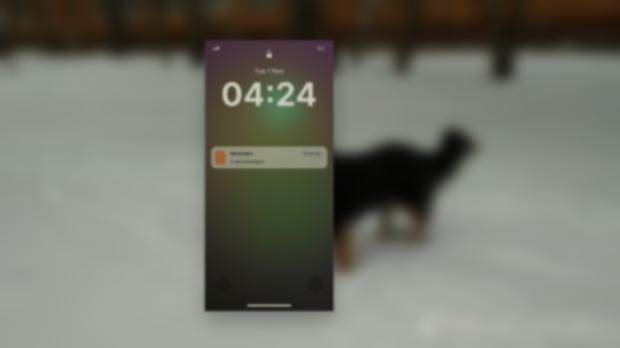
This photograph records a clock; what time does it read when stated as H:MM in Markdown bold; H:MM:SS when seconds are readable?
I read **4:24**
